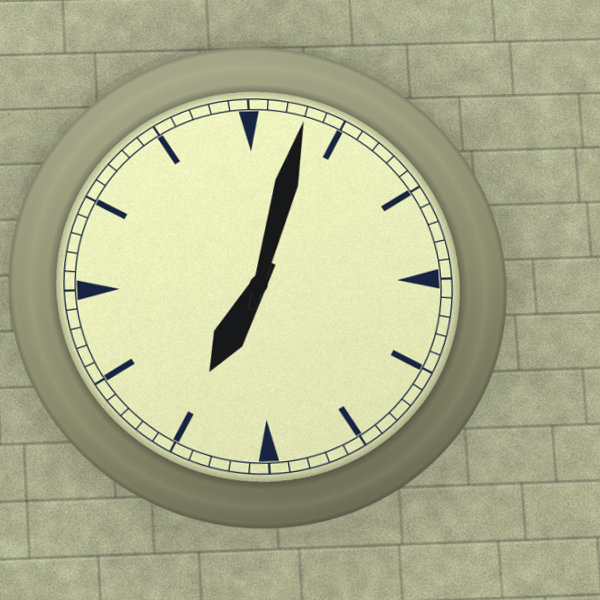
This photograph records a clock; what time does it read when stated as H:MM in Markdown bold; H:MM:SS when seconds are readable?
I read **7:03**
